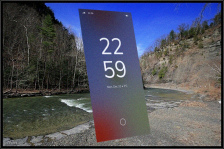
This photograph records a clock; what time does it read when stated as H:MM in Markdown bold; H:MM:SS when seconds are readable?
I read **22:59**
